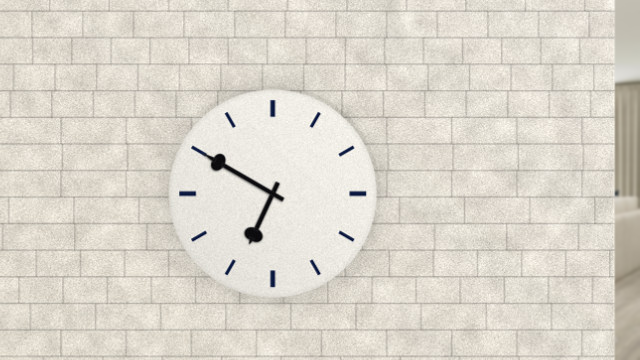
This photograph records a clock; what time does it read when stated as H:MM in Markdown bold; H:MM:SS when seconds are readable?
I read **6:50**
